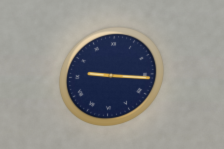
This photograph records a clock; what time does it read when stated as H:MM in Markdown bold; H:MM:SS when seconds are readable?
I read **9:16**
